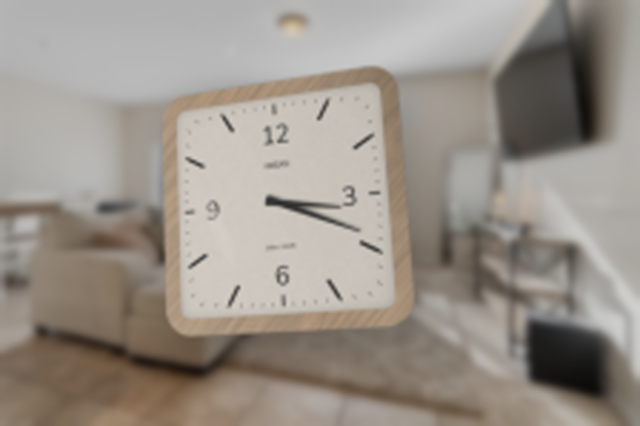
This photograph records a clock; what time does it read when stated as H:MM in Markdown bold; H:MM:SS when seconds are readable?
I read **3:19**
